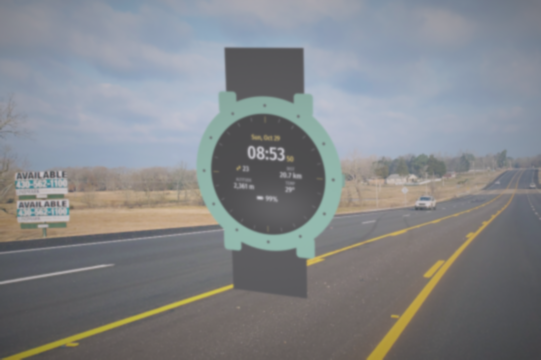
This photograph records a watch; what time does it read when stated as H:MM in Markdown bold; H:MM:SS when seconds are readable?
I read **8:53**
